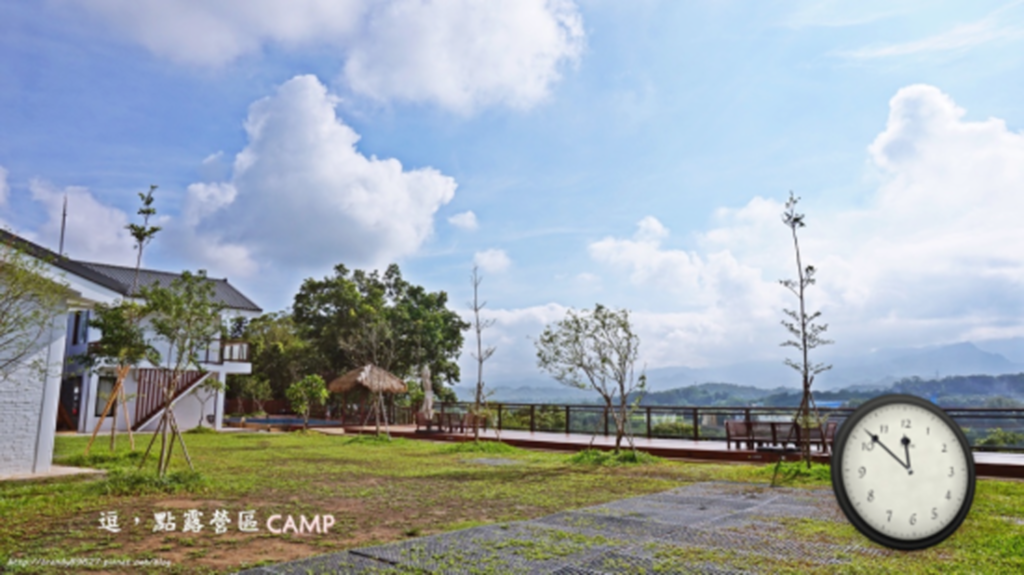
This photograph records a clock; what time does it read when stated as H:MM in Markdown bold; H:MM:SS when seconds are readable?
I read **11:52**
